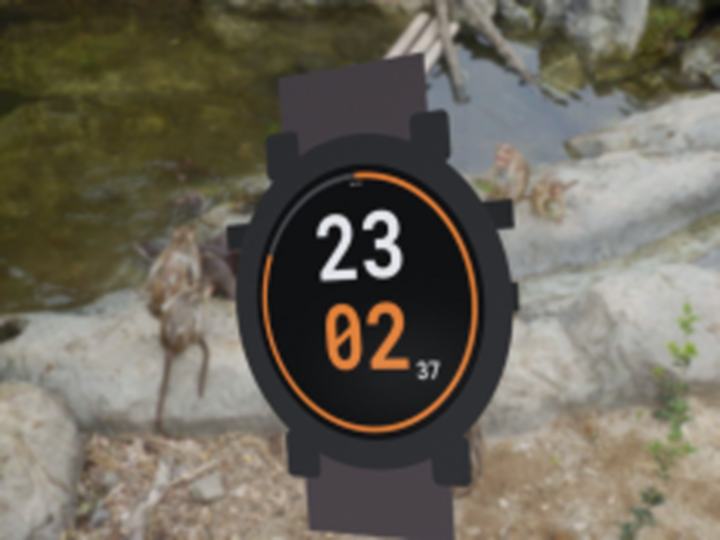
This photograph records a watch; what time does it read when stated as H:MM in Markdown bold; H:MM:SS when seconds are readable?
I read **23:02**
